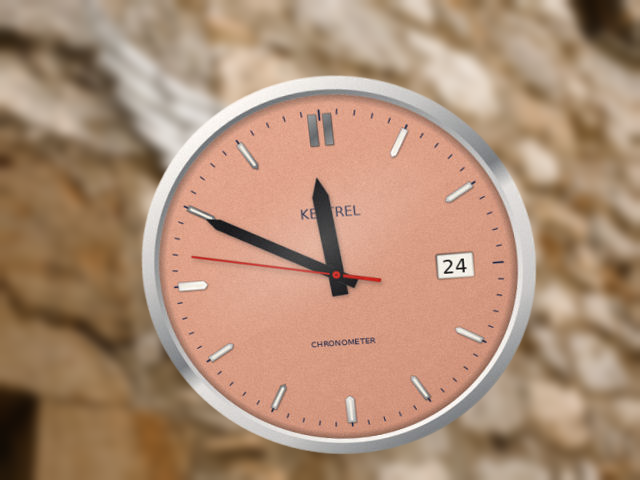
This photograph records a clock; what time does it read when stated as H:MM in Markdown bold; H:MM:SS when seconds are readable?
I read **11:49:47**
